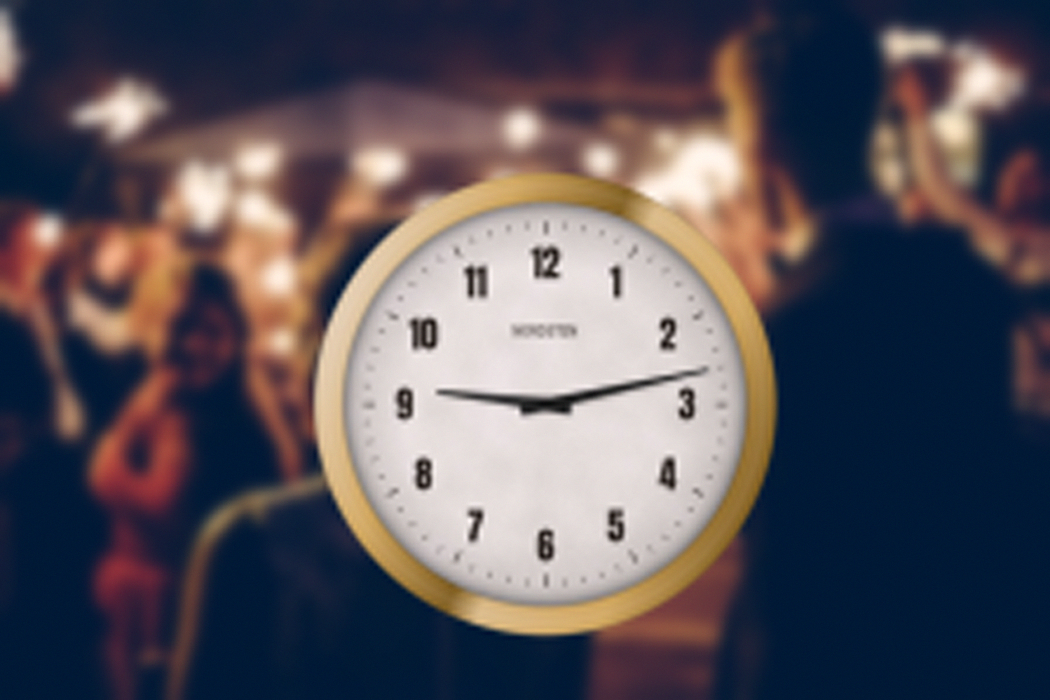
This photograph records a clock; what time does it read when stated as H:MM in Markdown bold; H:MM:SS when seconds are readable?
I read **9:13**
